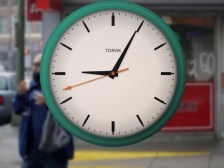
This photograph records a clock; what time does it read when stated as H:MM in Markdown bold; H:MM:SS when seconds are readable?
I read **9:04:42**
